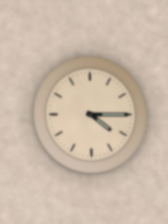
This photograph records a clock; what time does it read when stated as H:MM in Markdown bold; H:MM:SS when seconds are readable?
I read **4:15**
